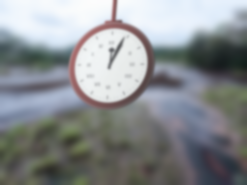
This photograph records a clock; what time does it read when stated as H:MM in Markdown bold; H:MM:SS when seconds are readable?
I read **12:04**
